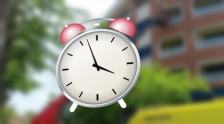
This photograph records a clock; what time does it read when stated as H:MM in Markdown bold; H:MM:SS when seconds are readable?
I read **3:57**
